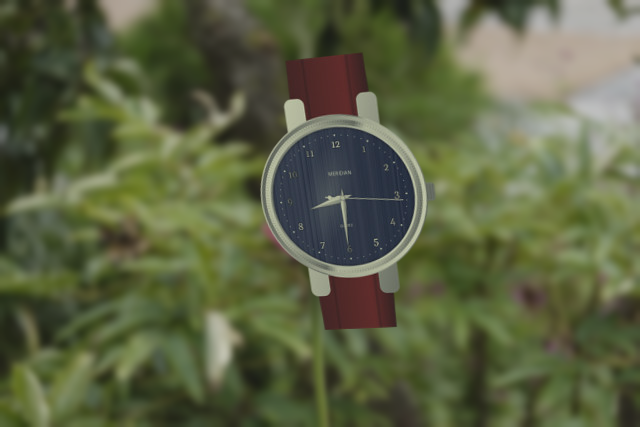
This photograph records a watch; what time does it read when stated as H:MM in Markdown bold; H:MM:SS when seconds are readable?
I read **8:30:16**
